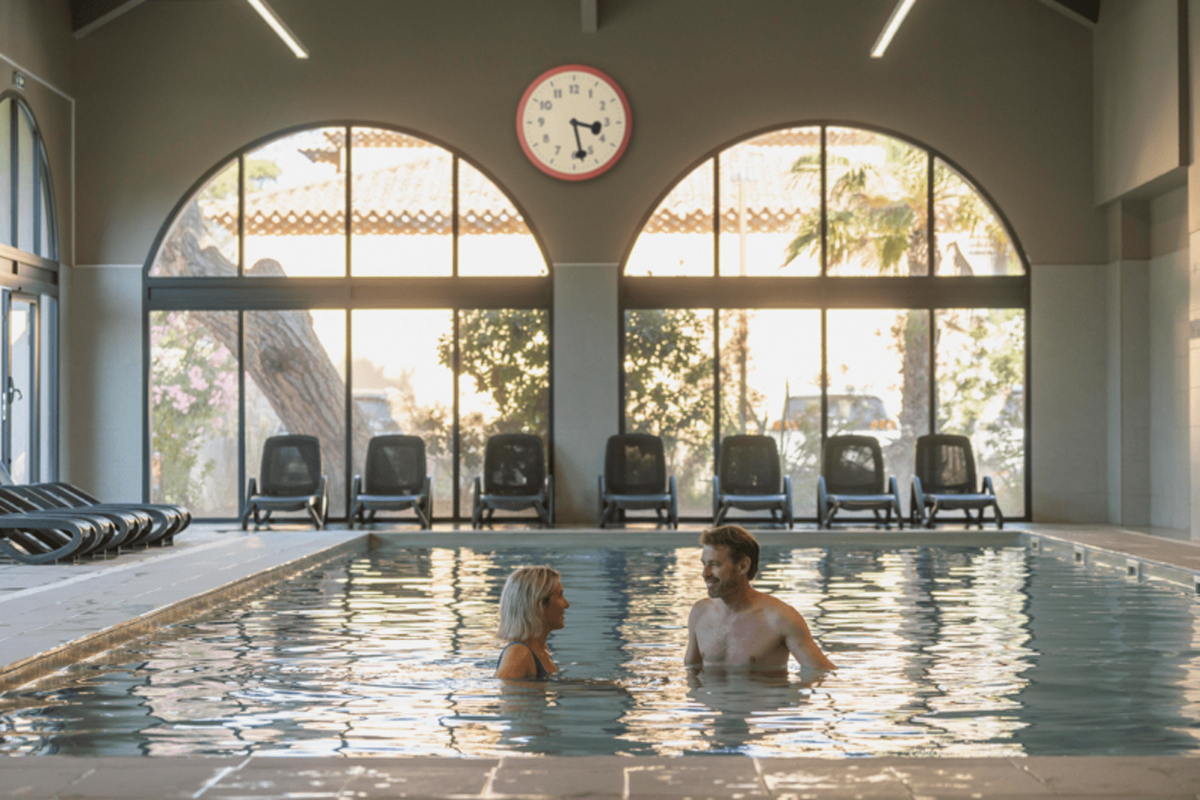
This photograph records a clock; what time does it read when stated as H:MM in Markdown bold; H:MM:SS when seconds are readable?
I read **3:28**
